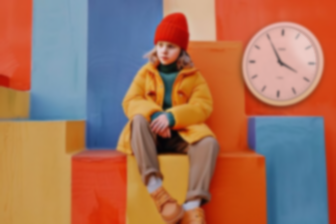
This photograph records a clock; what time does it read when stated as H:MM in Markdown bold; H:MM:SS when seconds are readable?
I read **3:55**
